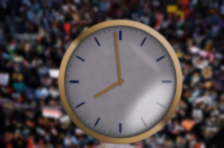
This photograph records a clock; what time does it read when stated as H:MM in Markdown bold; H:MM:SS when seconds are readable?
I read **7:59**
